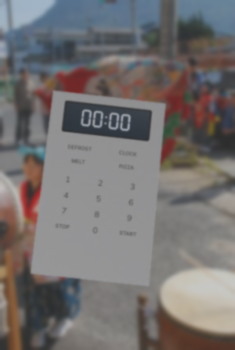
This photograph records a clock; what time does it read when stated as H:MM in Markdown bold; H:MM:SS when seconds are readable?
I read **0:00**
